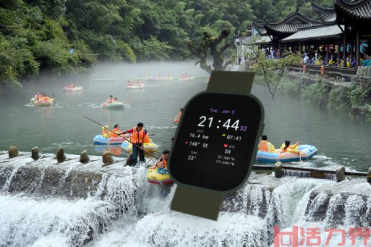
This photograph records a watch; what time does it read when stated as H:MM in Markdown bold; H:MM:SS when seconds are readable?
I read **21:44**
